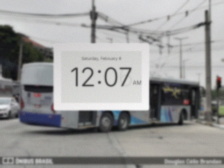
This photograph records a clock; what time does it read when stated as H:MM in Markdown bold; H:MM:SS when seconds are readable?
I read **12:07**
